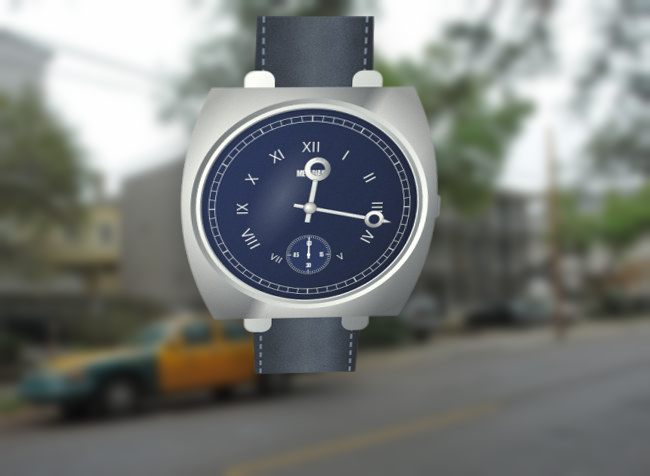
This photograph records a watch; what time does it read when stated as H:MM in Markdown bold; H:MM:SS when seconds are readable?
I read **12:17**
